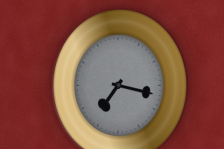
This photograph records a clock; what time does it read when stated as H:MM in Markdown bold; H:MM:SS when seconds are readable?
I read **7:17**
